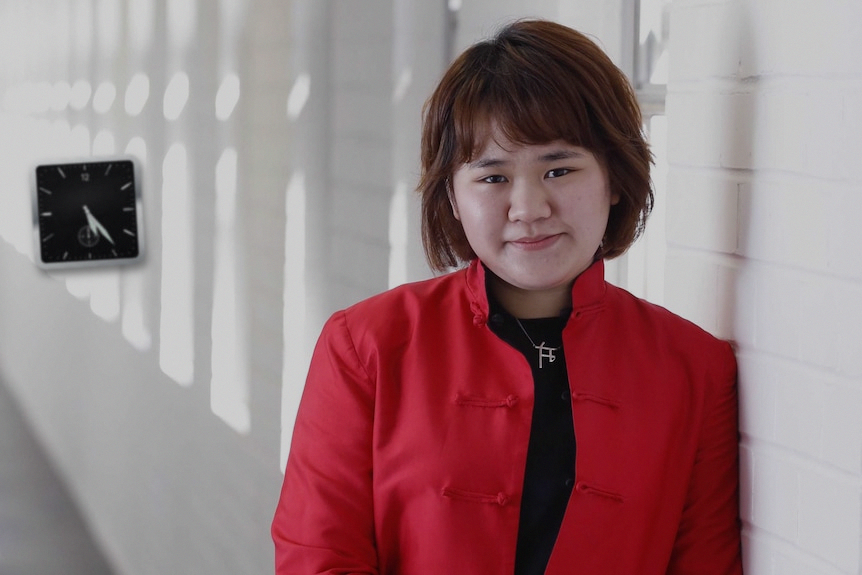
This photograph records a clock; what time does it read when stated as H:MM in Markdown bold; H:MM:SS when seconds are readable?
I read **5:24**
